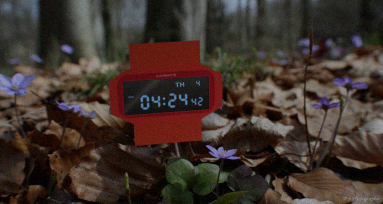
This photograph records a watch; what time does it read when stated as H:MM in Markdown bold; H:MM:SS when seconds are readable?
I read **4:24:42**
